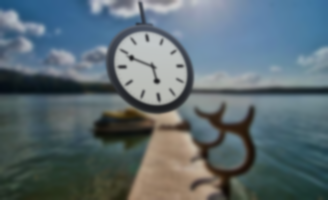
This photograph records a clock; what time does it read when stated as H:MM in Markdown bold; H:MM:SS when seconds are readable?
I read **5:49**
